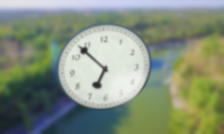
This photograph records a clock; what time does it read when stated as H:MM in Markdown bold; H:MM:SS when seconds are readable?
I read **6:53**
